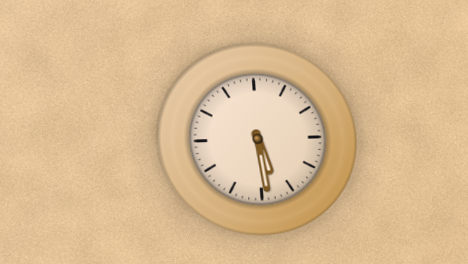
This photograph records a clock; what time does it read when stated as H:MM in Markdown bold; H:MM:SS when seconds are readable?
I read **5:29**
